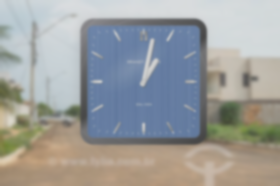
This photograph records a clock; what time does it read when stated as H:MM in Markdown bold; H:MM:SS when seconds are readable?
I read **1:02**
